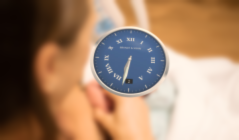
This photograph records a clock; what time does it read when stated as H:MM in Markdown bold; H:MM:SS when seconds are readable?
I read **6:32**
